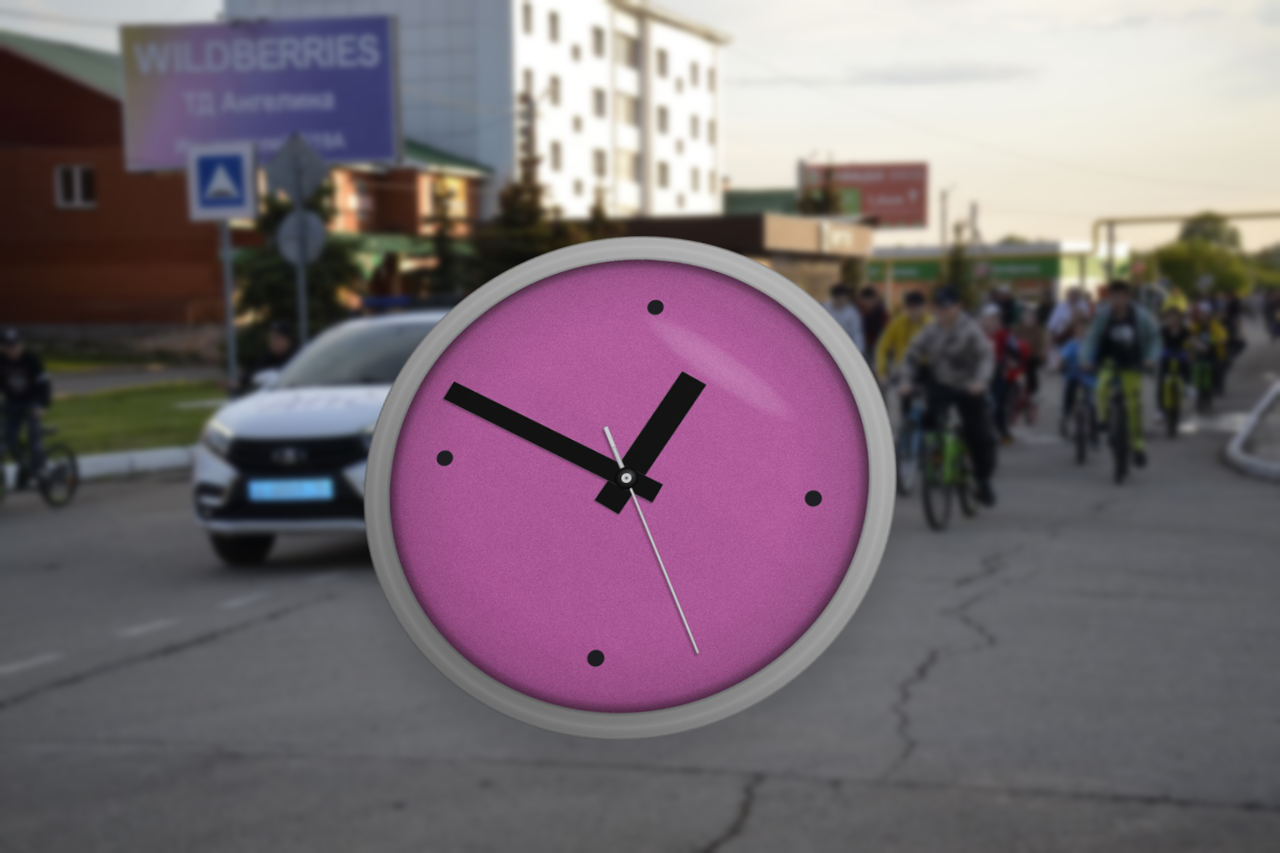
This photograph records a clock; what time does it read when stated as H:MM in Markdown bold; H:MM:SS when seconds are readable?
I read **12:48:25**
